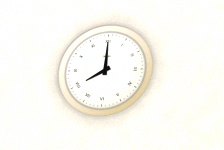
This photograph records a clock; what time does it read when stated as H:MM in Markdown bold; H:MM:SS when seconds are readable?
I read **8:00**
